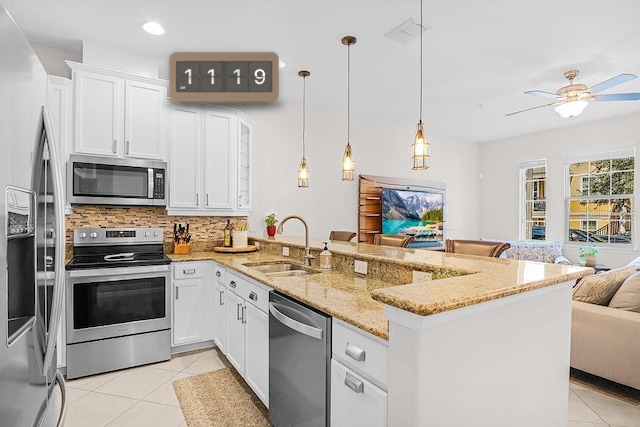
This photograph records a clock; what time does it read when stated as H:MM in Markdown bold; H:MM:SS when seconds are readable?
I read **11:19**
